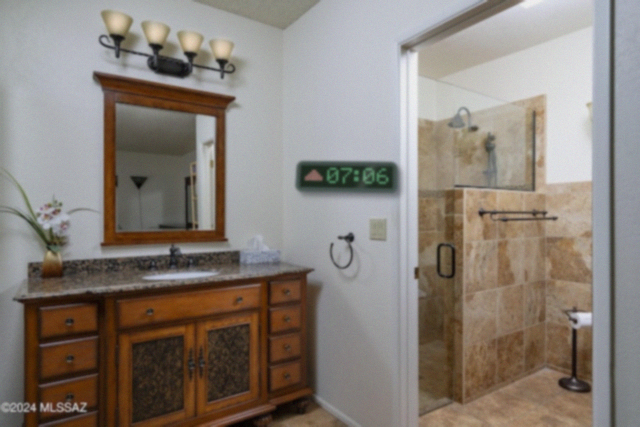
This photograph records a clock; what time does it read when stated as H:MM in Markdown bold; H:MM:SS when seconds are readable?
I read **7:06**
